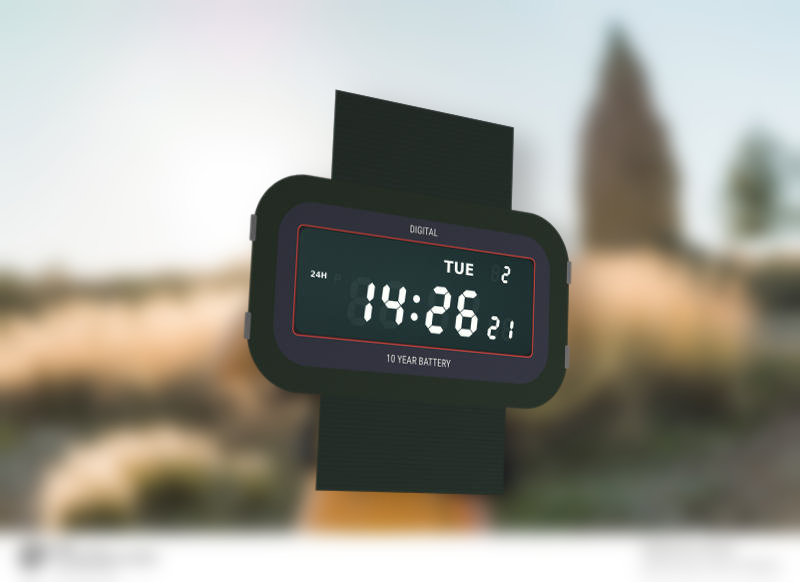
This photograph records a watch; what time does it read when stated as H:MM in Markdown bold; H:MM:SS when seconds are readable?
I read **14:26:21**
